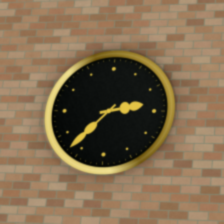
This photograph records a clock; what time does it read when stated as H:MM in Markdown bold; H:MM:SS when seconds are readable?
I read **2:37**
